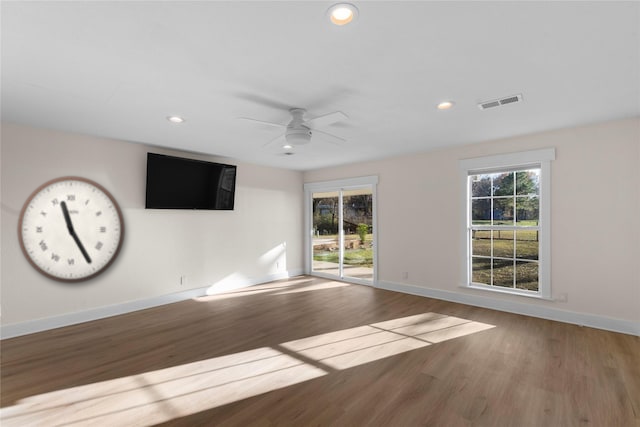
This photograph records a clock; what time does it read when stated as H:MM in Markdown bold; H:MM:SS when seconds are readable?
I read **11:25**
